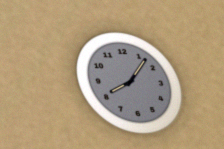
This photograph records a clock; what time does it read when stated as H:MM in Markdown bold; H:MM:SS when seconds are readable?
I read **8:07**
